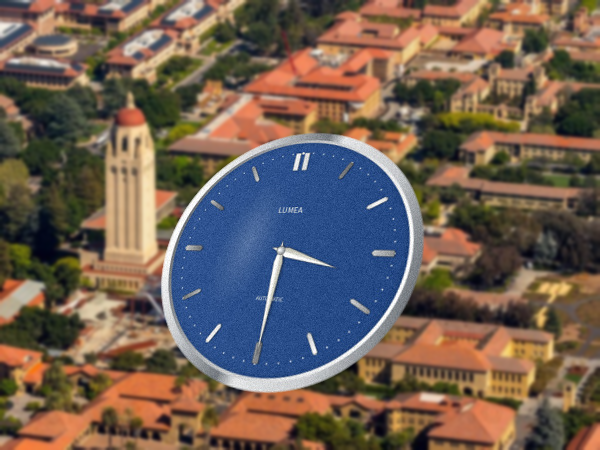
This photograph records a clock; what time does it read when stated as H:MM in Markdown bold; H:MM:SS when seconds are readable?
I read **3:30**
